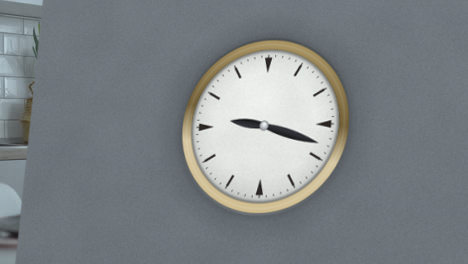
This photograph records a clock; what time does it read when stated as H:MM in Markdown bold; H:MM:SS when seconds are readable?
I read **9:18**
